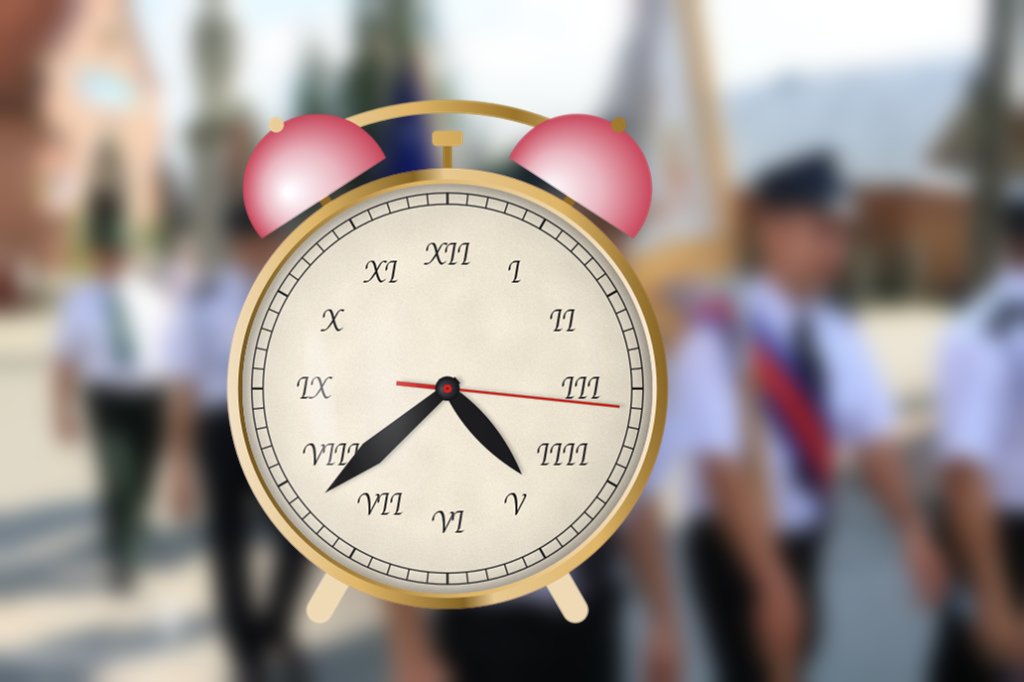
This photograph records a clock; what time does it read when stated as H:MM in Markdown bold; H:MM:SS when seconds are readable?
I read **4:38:16**
